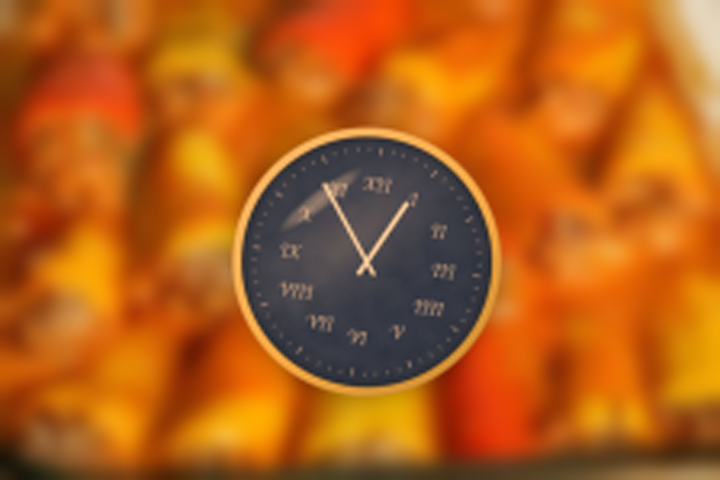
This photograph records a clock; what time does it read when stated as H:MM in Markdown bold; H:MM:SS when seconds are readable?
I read **12:54**
